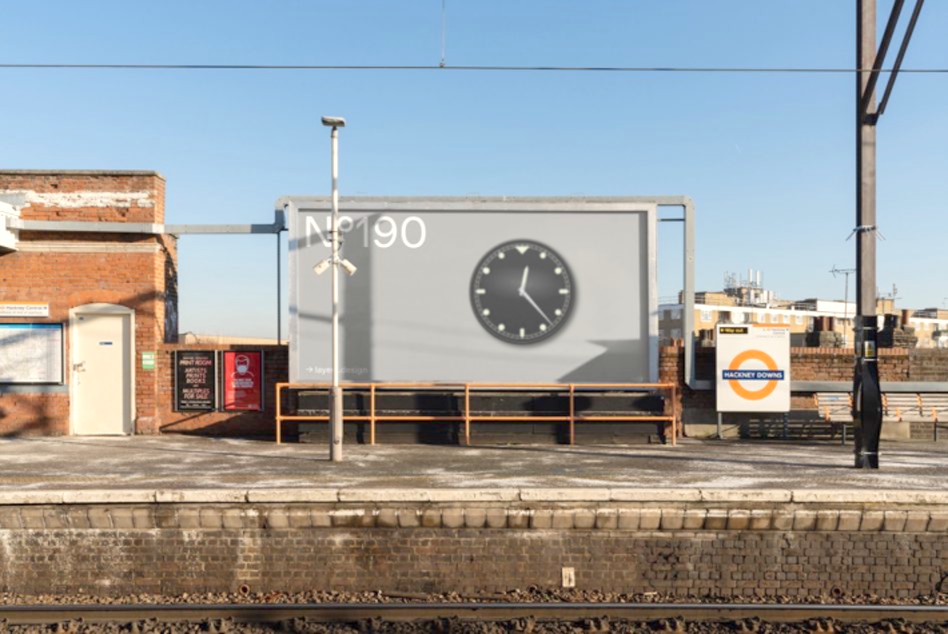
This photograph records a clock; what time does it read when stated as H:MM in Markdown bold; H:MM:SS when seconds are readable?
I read **12:23**
